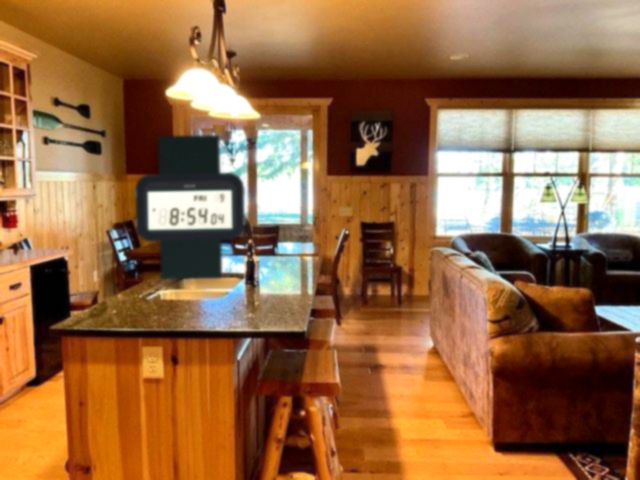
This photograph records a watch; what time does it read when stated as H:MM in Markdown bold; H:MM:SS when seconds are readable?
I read **8:54**
